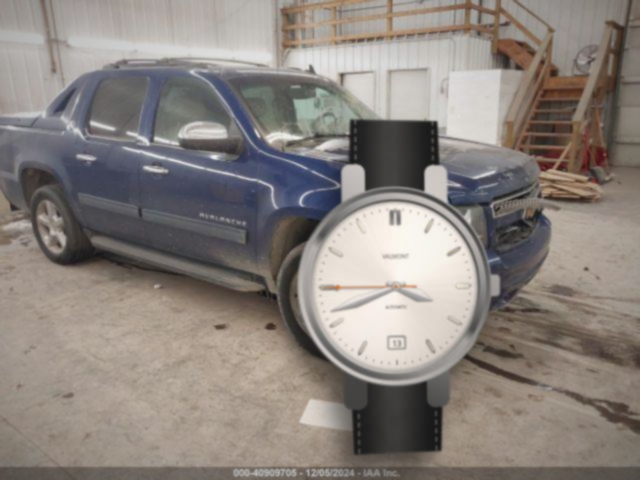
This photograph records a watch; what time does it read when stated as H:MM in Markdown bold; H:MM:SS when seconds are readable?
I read **3:41:45**
